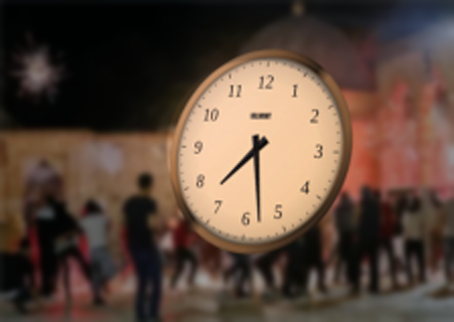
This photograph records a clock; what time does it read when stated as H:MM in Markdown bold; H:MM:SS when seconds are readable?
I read **7:28**
